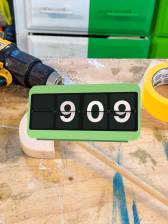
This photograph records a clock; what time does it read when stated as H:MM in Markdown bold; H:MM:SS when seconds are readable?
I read **9:09**
